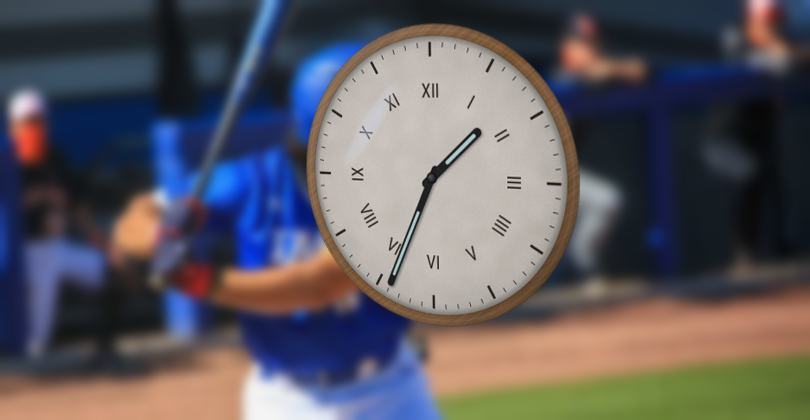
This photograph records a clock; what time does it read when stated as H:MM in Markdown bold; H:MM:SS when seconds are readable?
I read **1:34**
